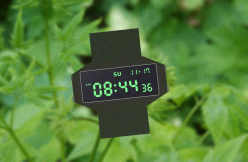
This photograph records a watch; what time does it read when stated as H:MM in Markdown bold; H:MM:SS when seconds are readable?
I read **8:44:36**
